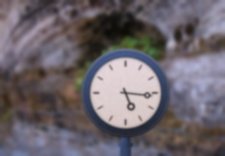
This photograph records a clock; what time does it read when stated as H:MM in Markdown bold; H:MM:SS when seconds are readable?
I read **5:16**
